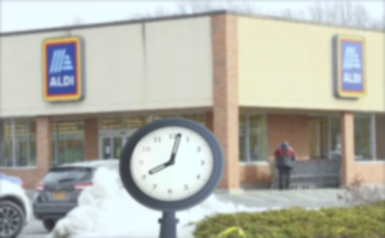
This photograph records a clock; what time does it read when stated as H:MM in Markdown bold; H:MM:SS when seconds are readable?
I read **8:02**
